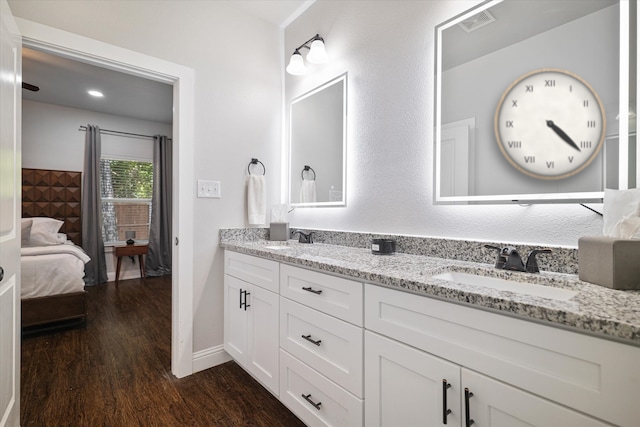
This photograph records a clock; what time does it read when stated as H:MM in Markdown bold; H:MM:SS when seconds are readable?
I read **4:22**
